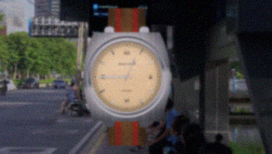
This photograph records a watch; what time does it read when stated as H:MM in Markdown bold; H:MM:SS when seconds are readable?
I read **12:45**
